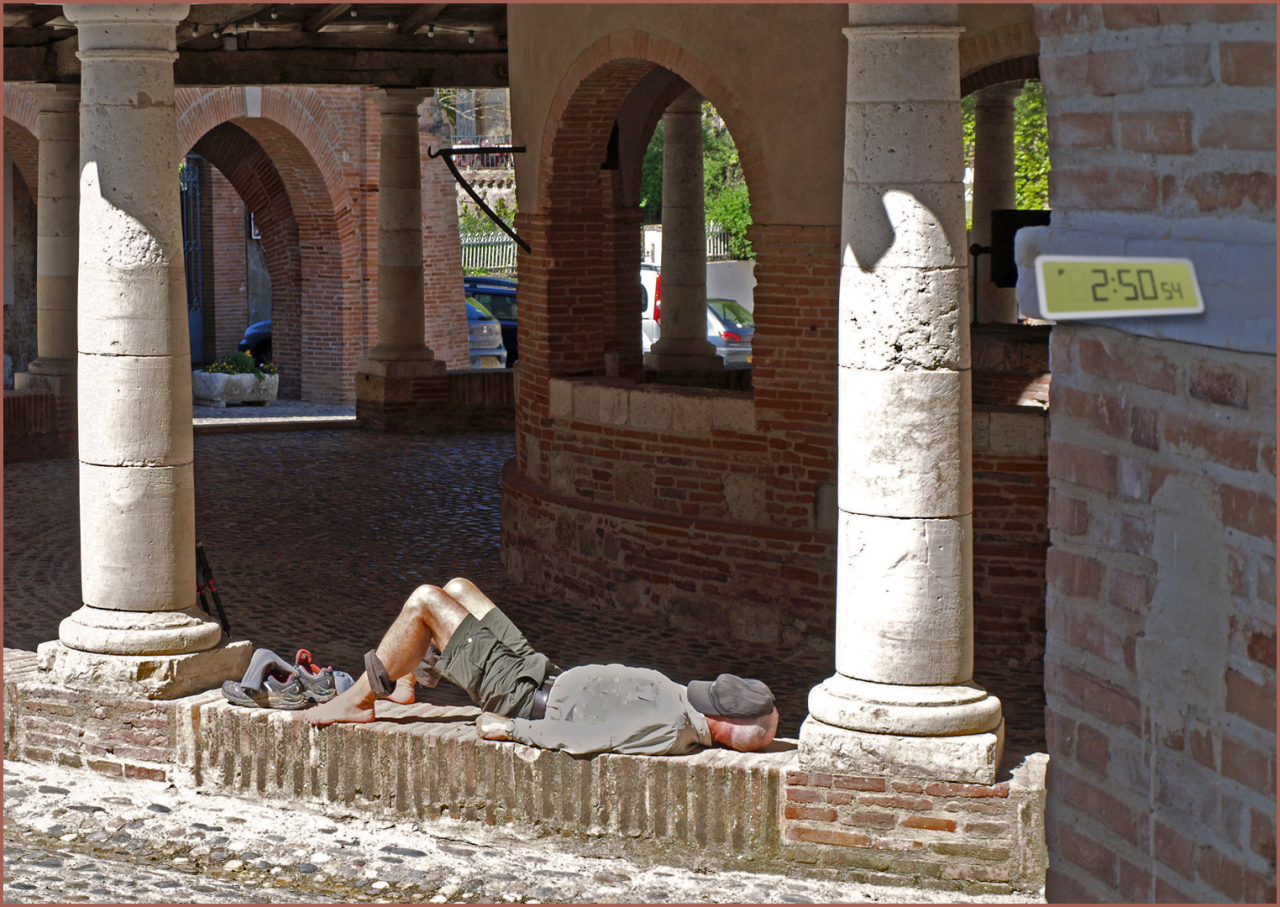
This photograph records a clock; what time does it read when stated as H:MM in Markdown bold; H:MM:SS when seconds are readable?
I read **2:50:54**
